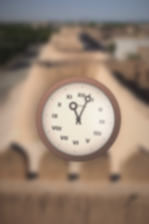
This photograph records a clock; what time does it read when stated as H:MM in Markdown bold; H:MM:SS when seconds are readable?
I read **11:03**
